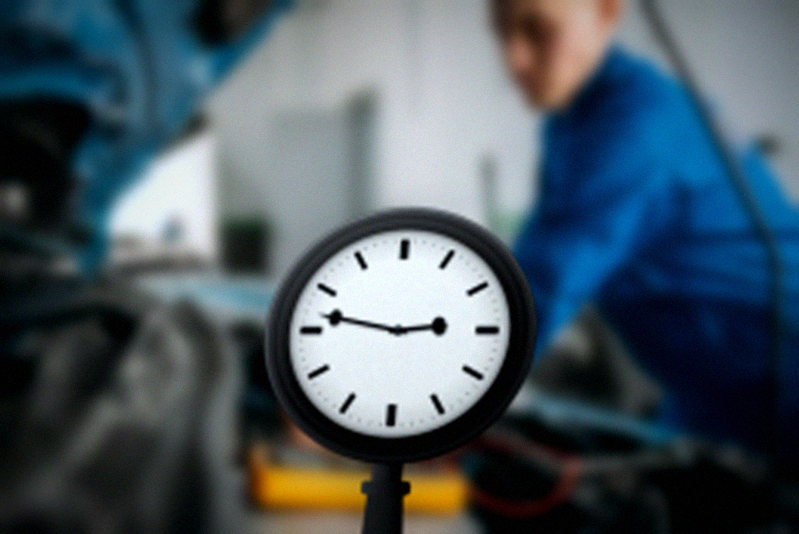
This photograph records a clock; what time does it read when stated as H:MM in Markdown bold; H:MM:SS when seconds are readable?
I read **2:47**
